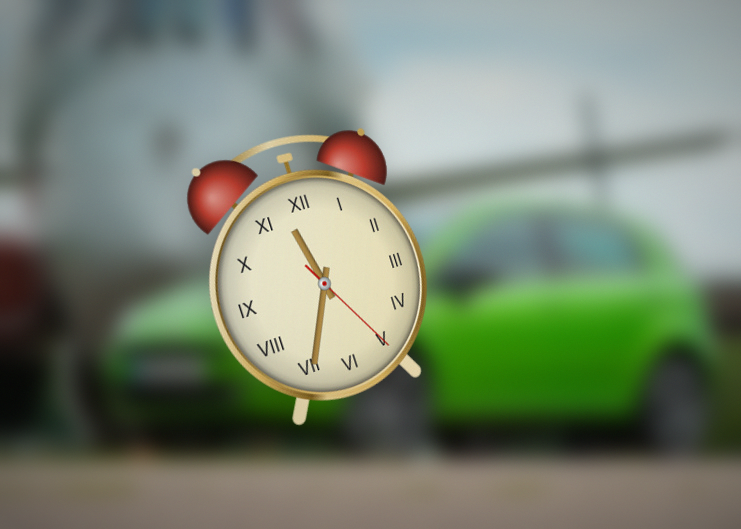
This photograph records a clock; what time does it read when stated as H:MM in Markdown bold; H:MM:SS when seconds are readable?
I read **11:34:25**
